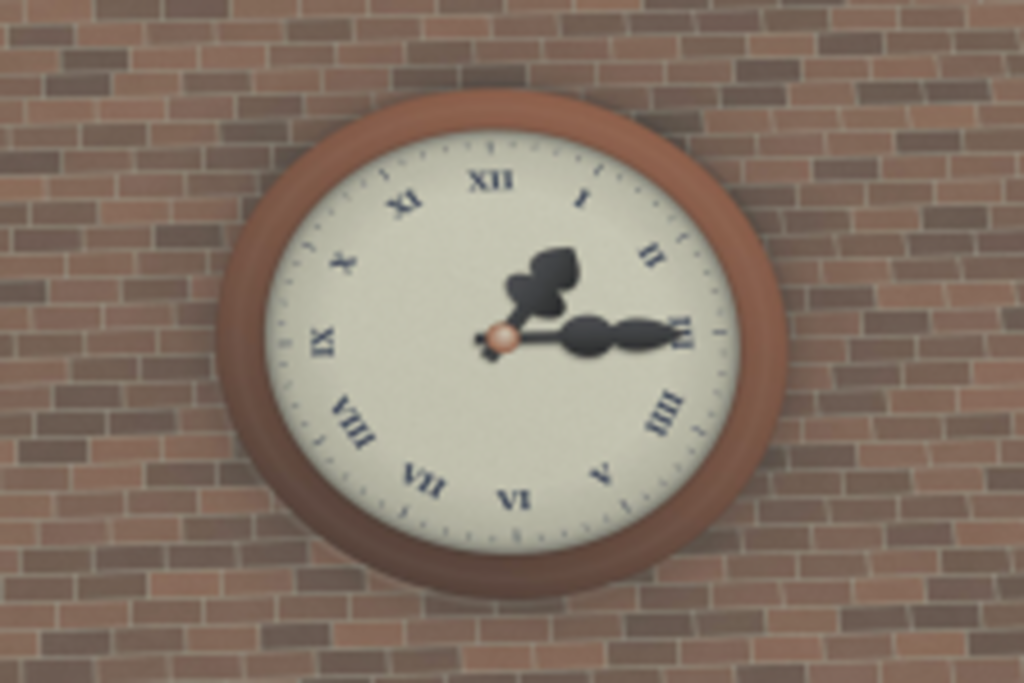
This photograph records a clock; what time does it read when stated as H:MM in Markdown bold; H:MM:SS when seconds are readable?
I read **1:15**
